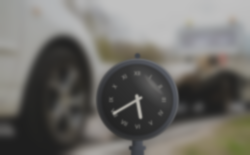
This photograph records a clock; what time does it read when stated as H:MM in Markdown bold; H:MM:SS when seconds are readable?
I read **5:40**
